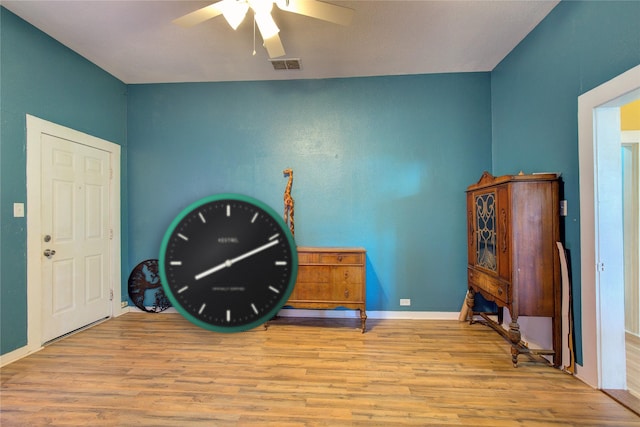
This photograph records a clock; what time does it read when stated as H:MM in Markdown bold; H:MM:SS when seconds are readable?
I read **8:11**
